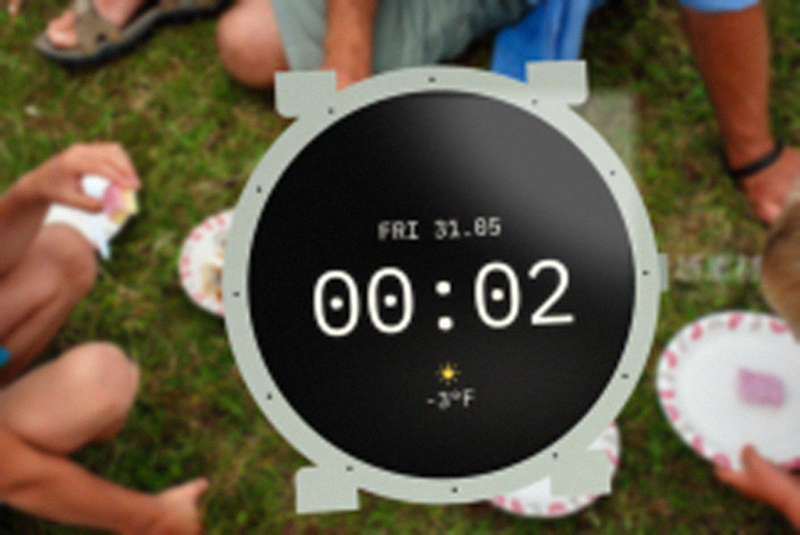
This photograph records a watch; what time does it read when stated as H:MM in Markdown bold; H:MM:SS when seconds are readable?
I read **0:02**
